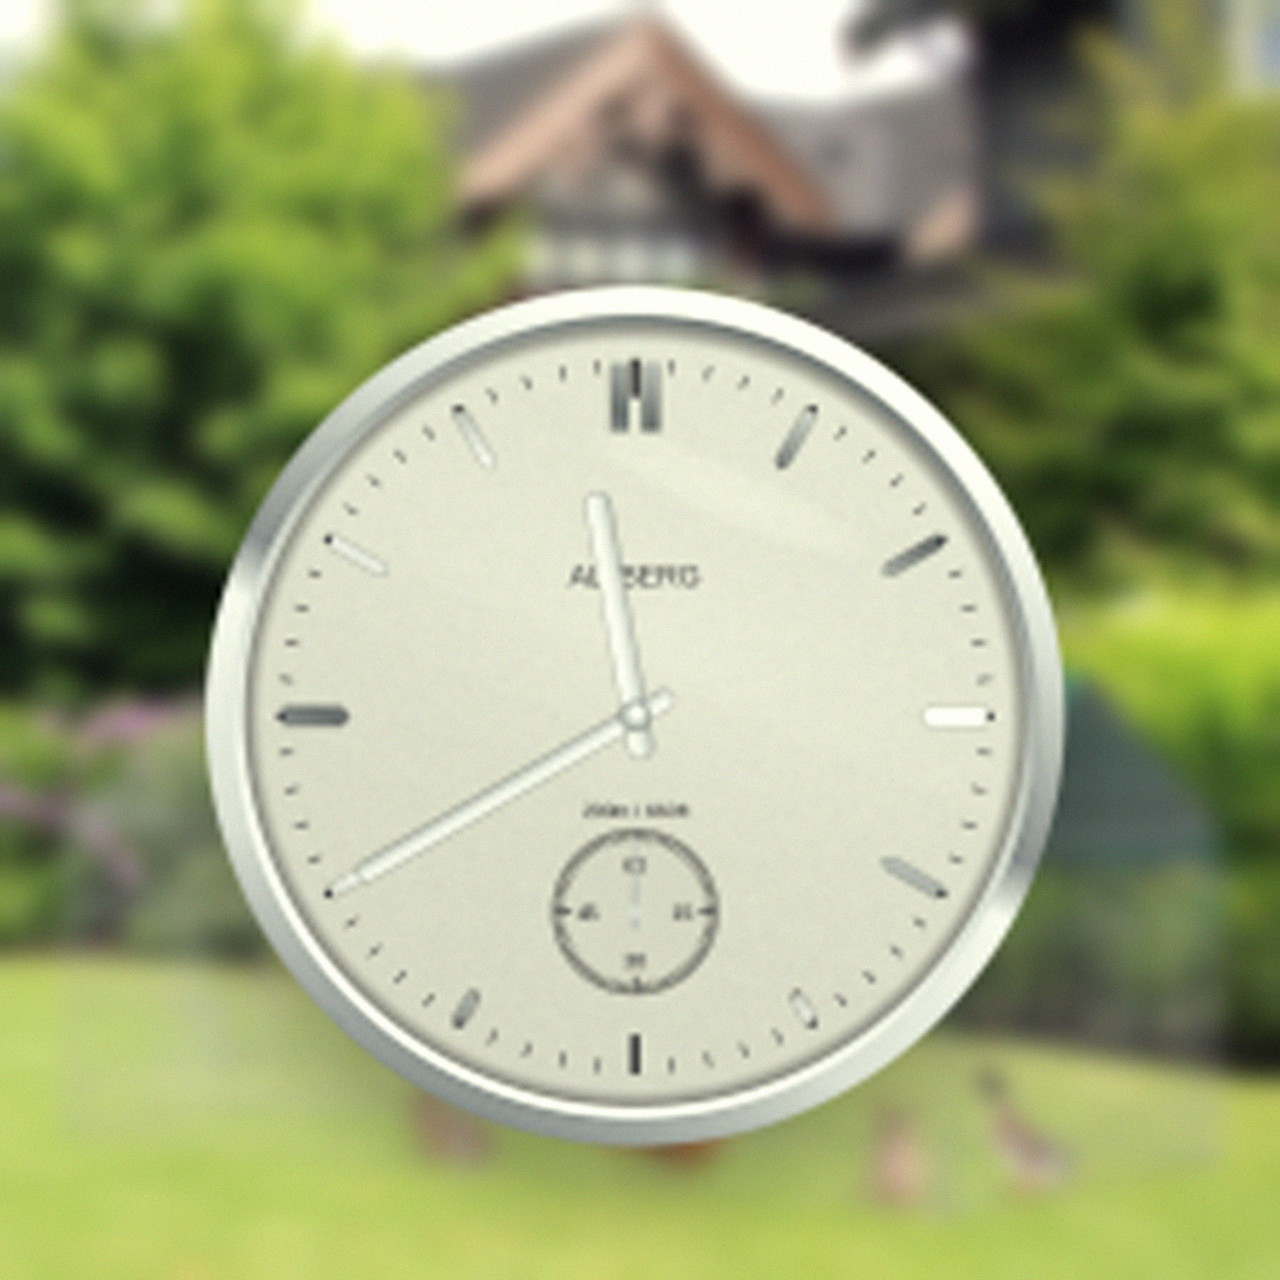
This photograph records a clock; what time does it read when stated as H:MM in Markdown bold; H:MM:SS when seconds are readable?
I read **11:40**
